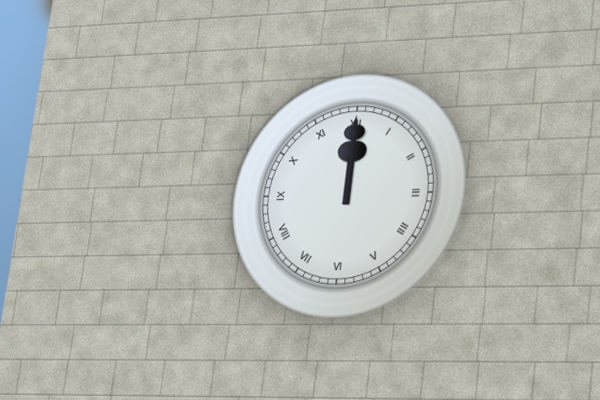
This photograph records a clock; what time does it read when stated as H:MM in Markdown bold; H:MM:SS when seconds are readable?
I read **12:00**
